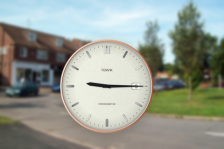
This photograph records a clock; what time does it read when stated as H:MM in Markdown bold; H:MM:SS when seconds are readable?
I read **9:15**
